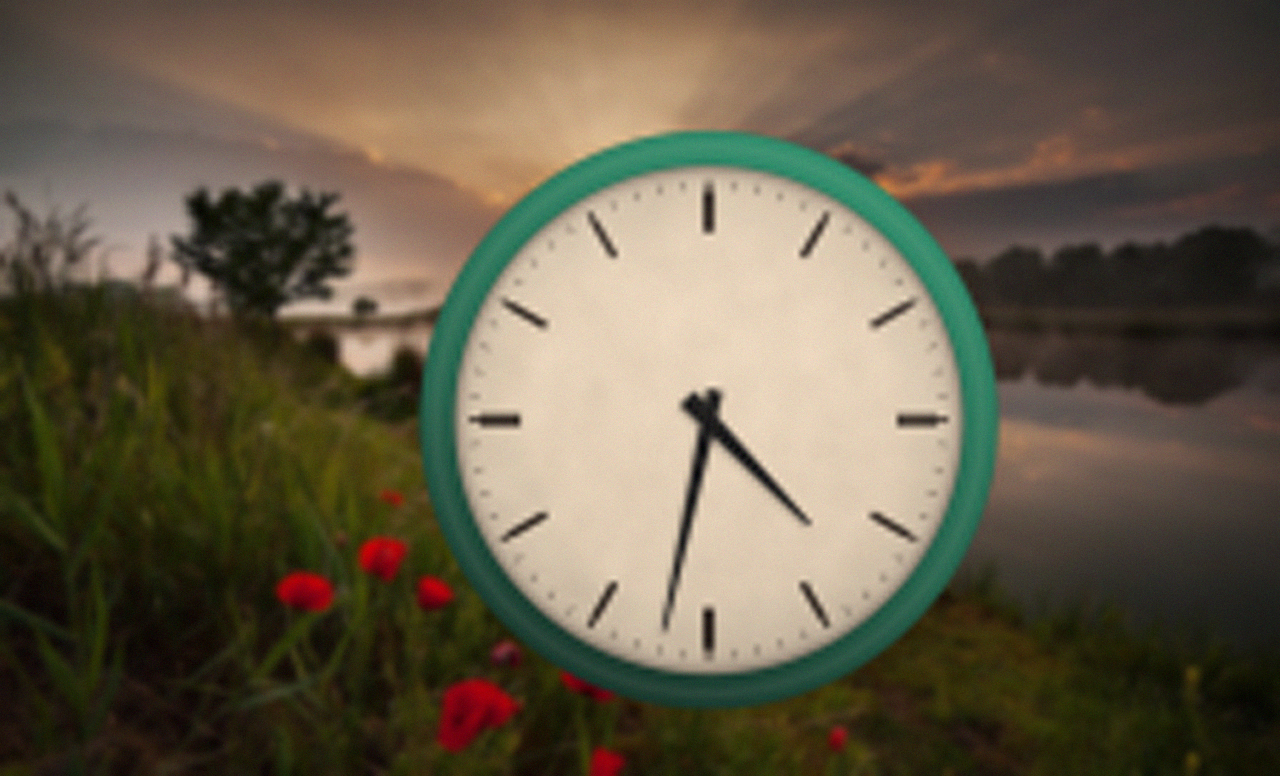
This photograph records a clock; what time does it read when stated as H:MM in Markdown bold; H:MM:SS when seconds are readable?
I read **4:32**
